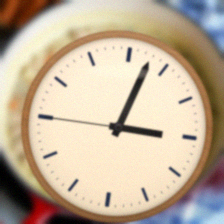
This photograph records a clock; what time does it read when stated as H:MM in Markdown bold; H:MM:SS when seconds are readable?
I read **3:02:45**
